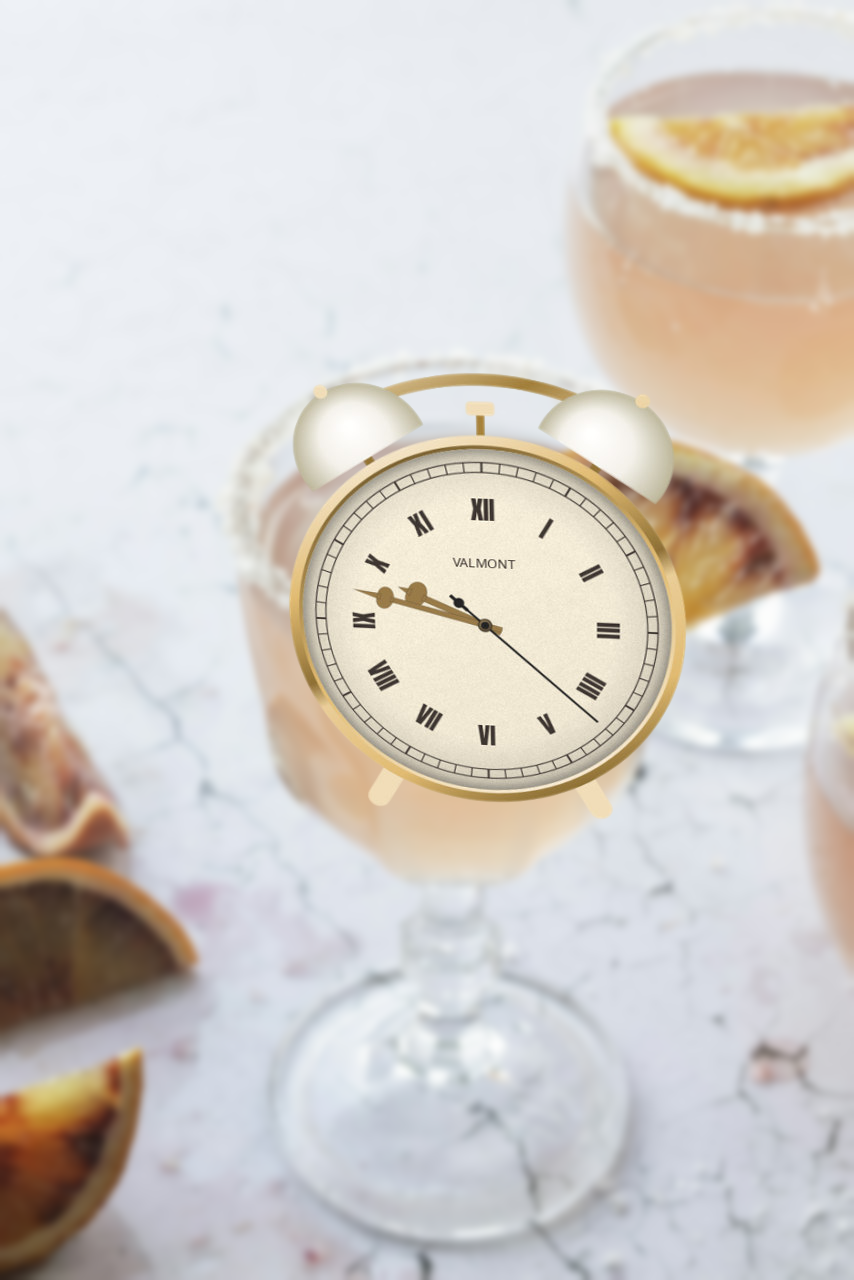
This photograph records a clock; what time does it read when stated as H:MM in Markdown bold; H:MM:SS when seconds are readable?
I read **9:47:22**
